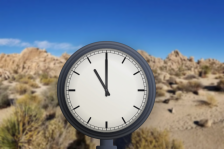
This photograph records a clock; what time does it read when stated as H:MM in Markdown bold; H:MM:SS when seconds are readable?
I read **11:00**
